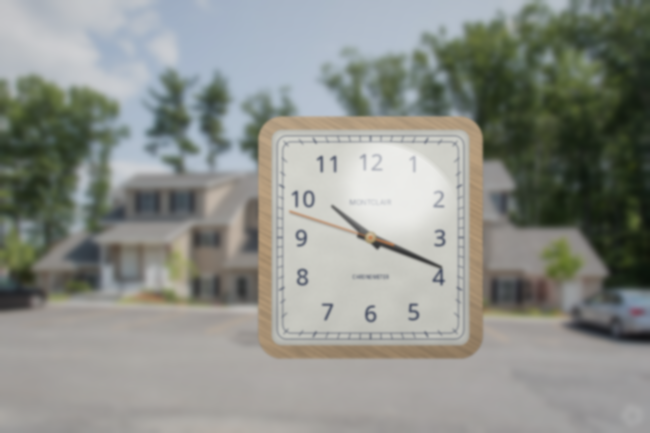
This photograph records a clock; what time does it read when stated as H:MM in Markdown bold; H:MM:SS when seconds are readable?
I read **10:18:48**
